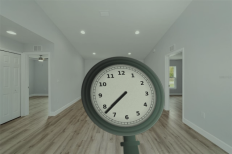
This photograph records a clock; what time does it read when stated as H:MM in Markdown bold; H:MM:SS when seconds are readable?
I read **7:38**
